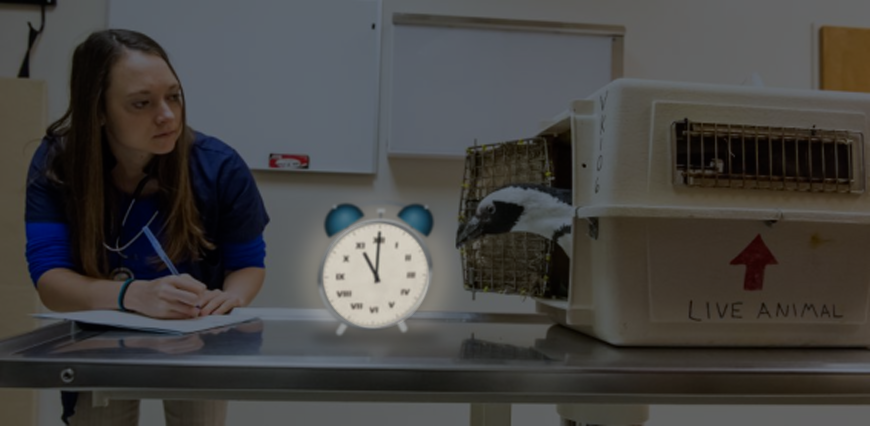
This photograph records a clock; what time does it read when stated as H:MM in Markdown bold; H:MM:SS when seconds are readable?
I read **11:00**
